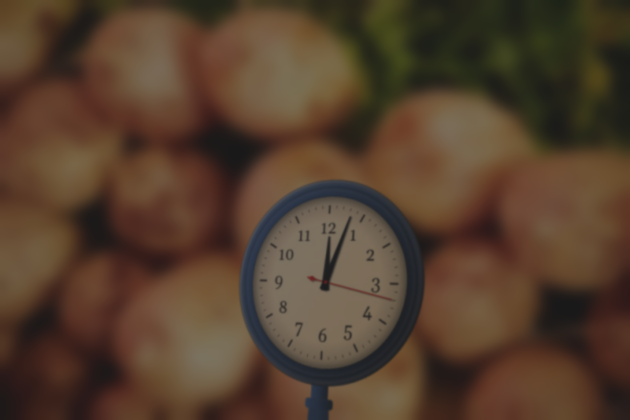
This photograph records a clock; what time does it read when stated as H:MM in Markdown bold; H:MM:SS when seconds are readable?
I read **12:03:17**
